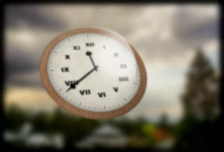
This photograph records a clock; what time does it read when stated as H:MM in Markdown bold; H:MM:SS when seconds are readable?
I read **11:39**
